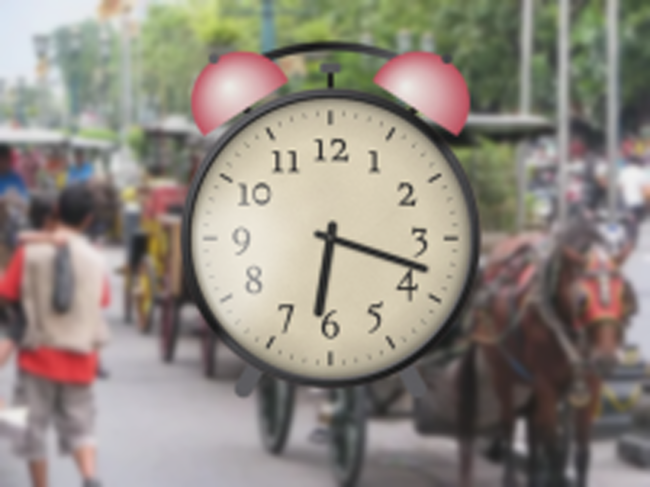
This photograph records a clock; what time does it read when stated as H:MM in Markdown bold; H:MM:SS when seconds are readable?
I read **6:18**
